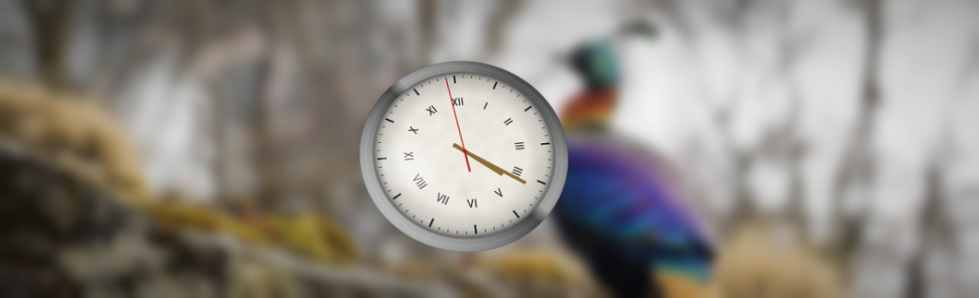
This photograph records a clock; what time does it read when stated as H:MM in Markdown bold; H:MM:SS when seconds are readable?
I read **4:20:59**
